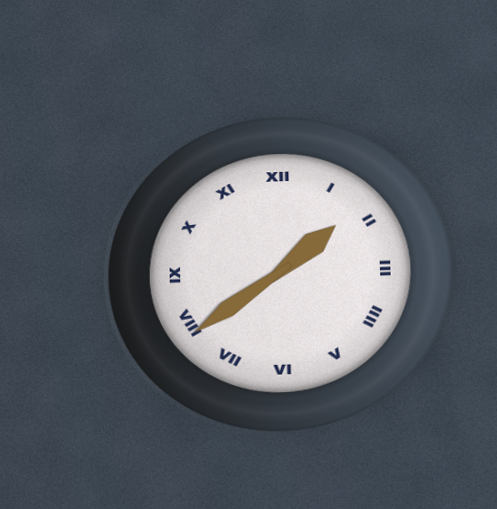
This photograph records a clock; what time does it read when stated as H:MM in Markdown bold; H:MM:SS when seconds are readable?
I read **1:39**
